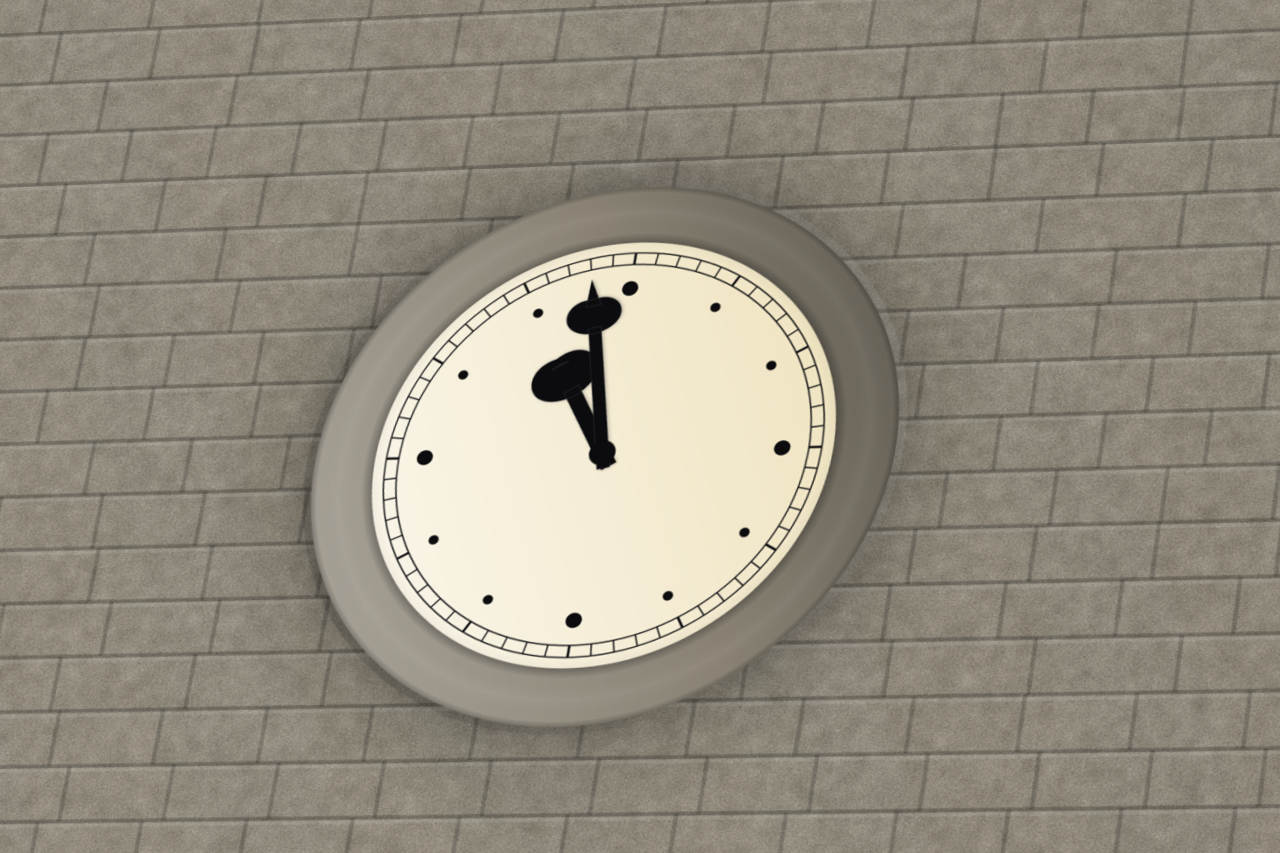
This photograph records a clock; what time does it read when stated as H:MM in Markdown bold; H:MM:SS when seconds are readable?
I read **10:58**
